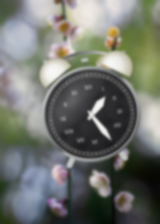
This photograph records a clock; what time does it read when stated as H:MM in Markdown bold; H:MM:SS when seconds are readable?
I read **1:25**
